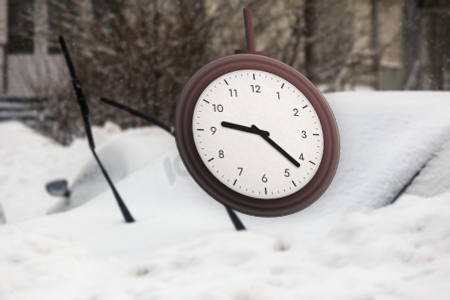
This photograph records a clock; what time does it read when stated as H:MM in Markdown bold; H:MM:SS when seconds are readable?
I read **9:22**
